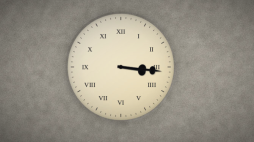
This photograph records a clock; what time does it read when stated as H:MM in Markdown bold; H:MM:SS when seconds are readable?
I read **3:16**
